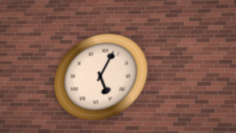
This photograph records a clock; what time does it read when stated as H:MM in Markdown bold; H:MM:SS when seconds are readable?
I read **5:03**
